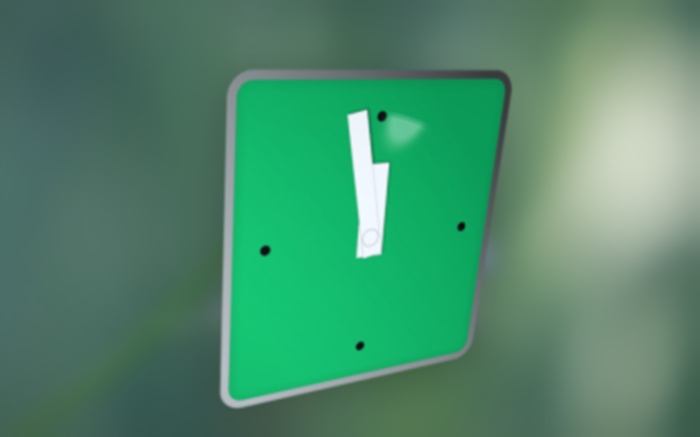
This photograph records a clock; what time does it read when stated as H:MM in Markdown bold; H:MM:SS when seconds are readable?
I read **11:58**
